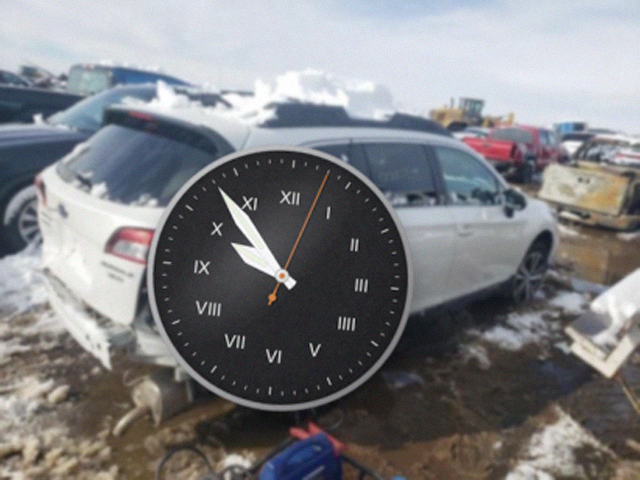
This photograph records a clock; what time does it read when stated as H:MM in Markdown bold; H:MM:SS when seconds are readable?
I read **9:53:03**
